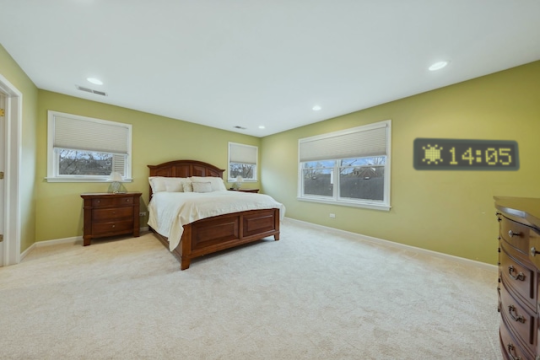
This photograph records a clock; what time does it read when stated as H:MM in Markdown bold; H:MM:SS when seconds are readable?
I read **14:05**
